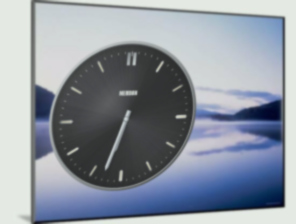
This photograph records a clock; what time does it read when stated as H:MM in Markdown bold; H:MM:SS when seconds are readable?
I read **6:33**
